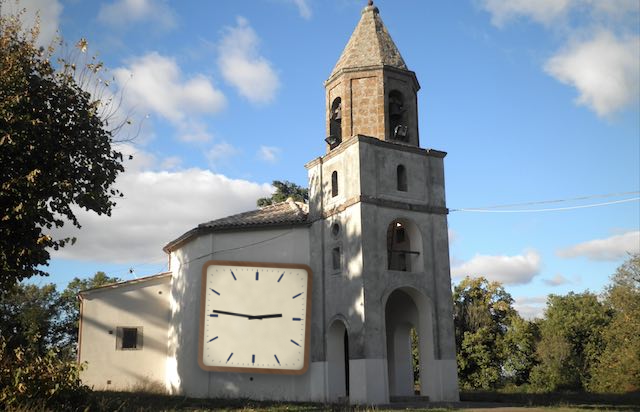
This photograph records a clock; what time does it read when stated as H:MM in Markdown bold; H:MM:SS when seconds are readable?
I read **2:46**
